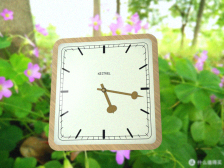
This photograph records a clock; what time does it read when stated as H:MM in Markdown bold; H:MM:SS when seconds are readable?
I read **5:17**
